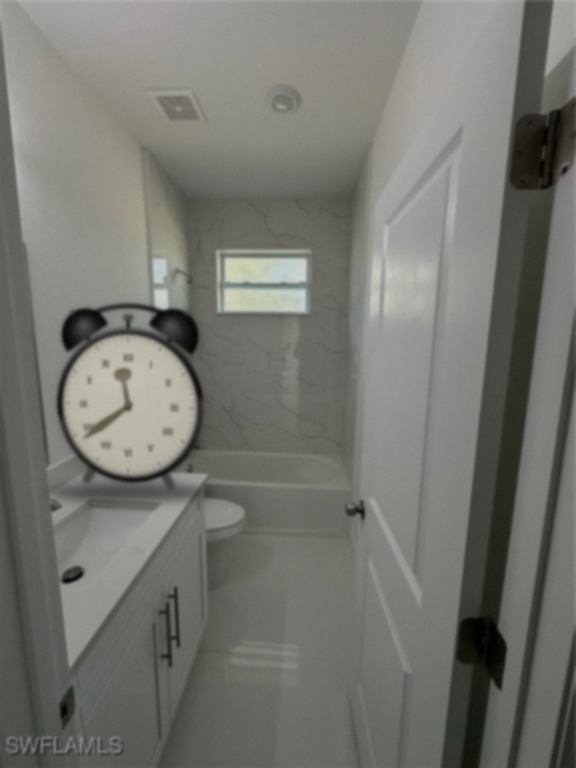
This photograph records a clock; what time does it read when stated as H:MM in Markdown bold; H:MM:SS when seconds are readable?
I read **11:39**
